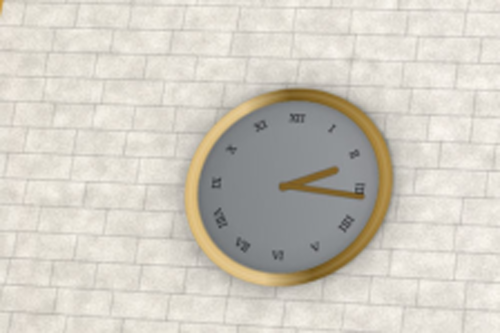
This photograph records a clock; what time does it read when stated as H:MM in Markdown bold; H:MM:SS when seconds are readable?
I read **2:16**
